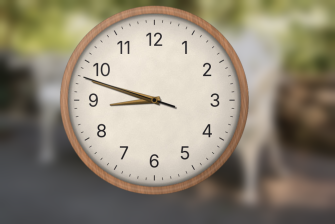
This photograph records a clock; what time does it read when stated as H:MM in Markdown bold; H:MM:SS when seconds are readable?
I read **8:47:48**
